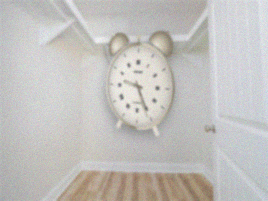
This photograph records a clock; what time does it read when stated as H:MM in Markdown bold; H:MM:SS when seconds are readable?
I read **9:26**
